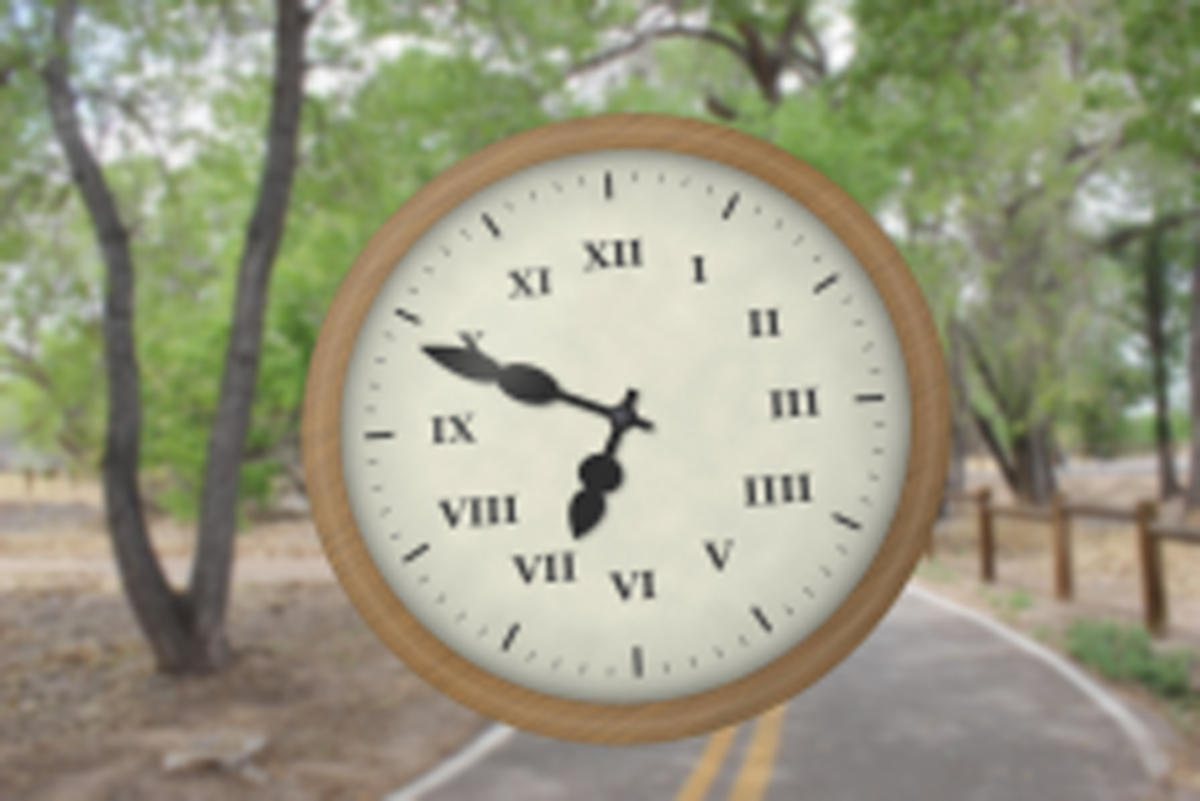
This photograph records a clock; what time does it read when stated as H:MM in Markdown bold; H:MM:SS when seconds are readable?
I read **6:49**
